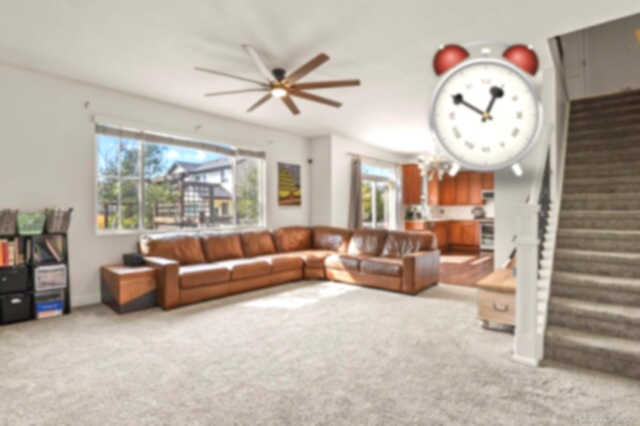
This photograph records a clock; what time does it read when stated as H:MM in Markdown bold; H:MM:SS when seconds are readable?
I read **12:50**
